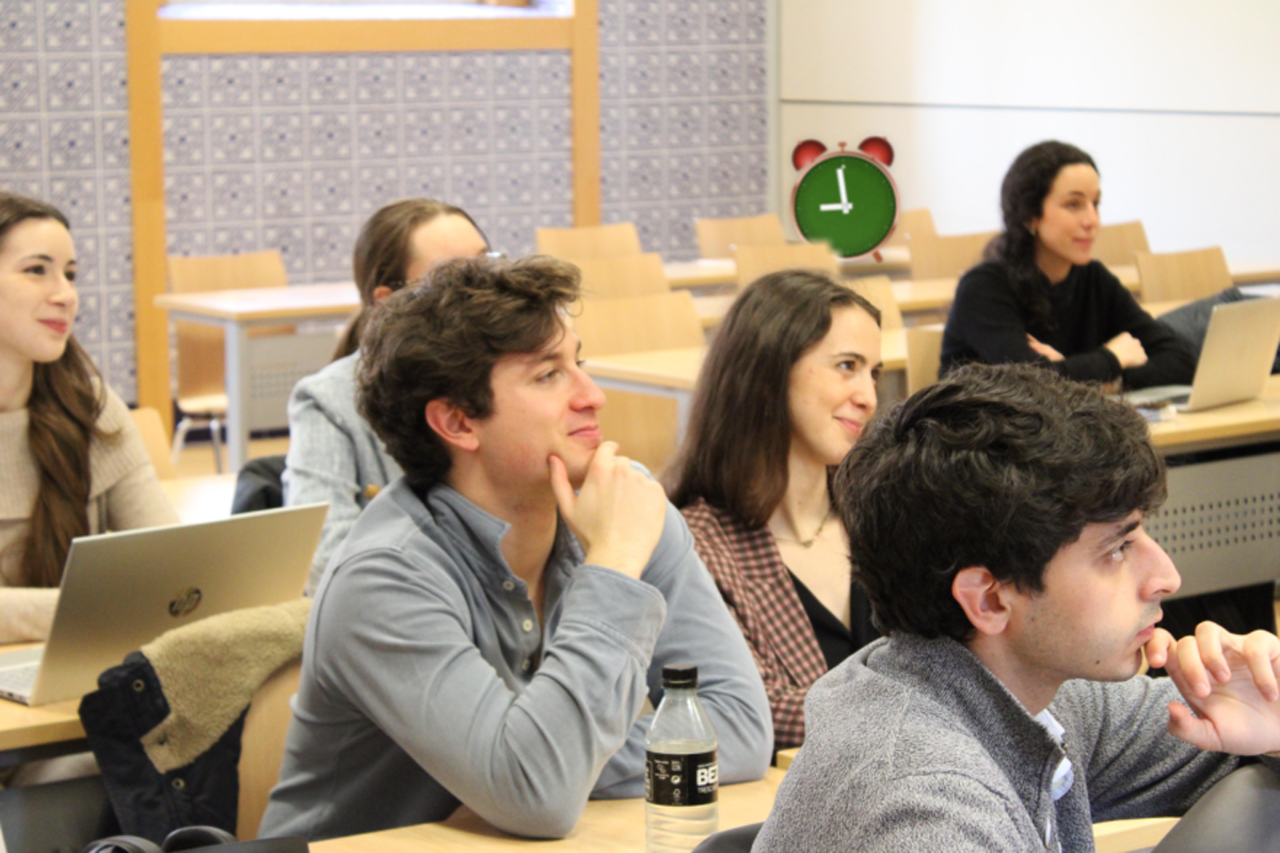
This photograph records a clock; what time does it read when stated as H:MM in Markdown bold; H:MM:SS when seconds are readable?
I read **8:59**
